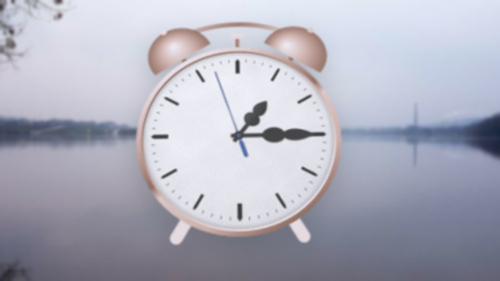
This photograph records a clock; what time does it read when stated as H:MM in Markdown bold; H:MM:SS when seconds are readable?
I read **1:14:57**
